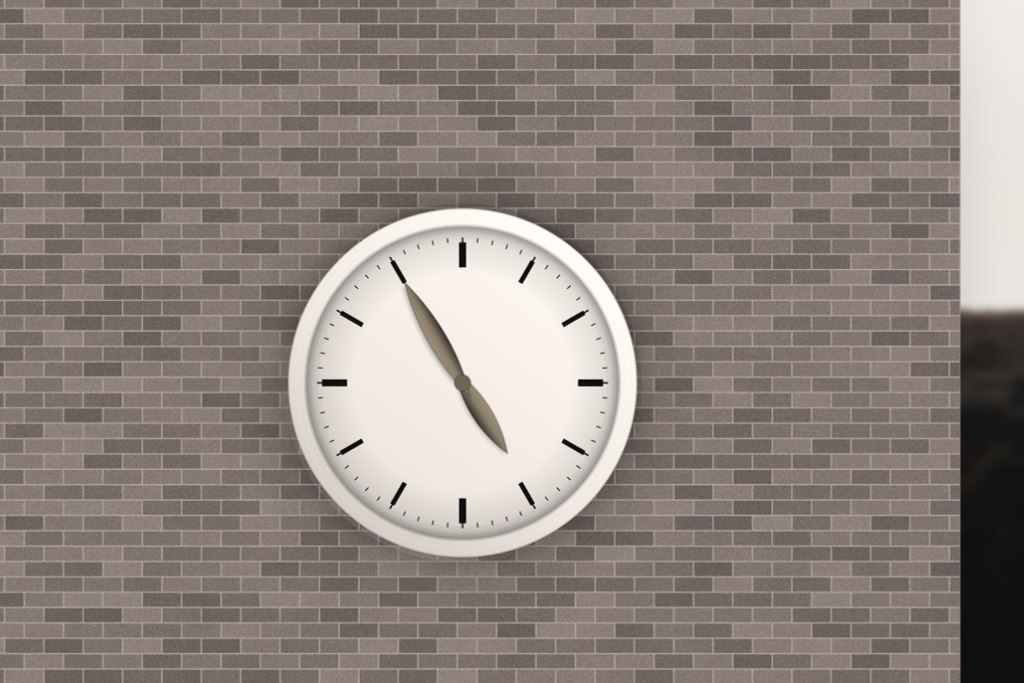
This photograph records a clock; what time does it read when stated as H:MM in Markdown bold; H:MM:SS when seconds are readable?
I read **4:55**
